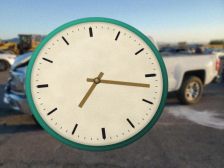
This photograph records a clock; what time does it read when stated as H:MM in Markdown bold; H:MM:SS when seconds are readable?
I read **7:17**
